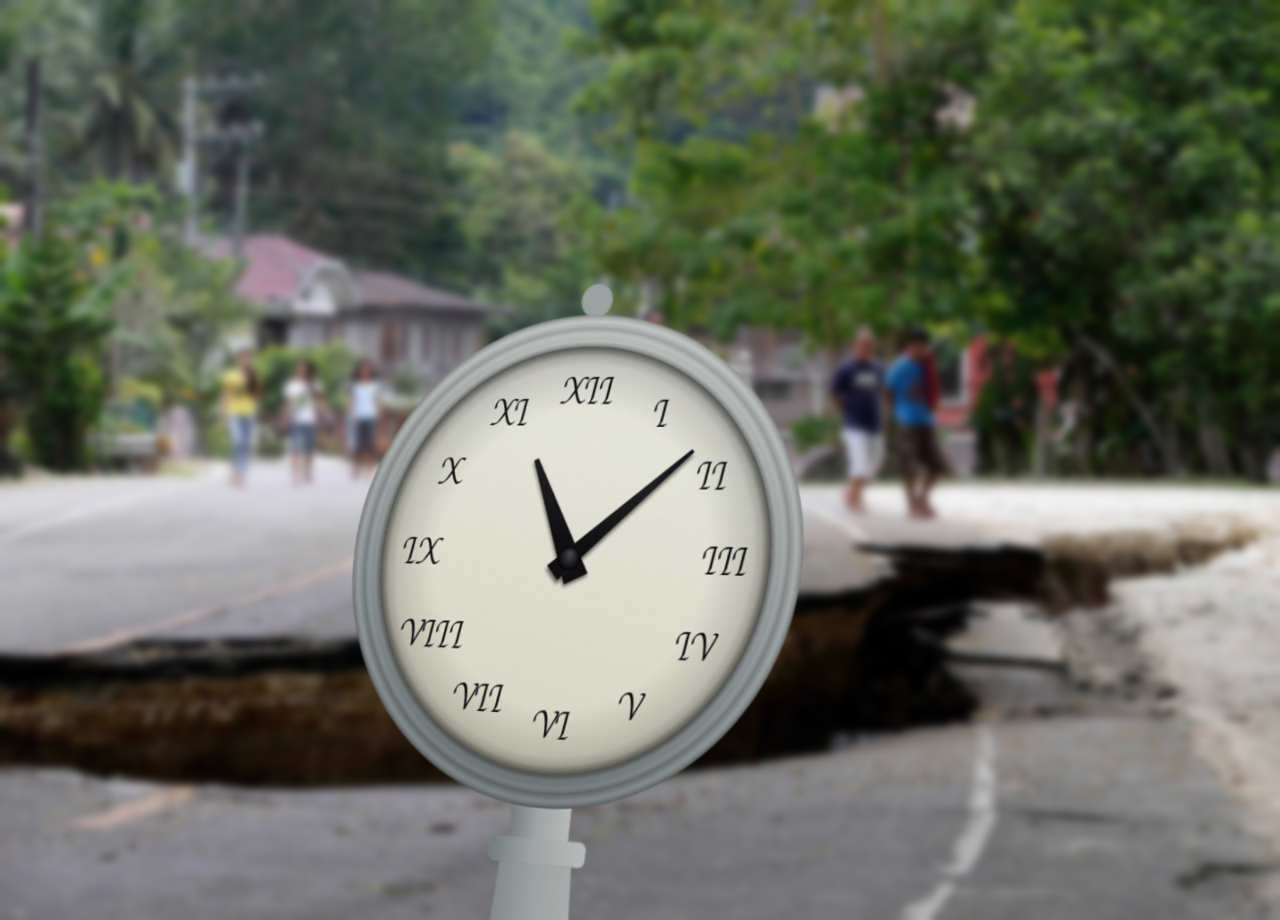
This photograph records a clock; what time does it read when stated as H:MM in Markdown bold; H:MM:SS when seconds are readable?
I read **11:08**
